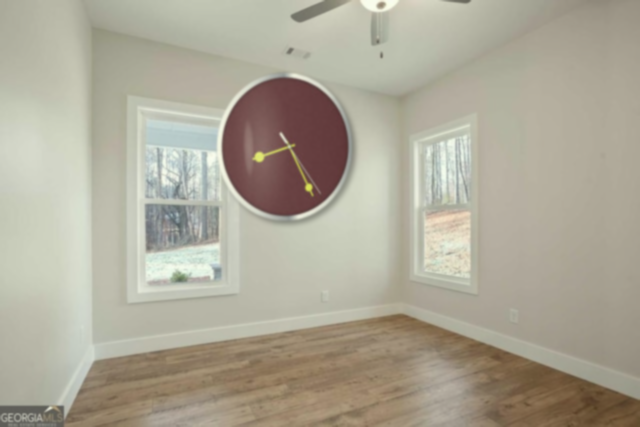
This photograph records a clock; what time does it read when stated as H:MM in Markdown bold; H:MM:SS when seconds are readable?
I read **8:25:24**
